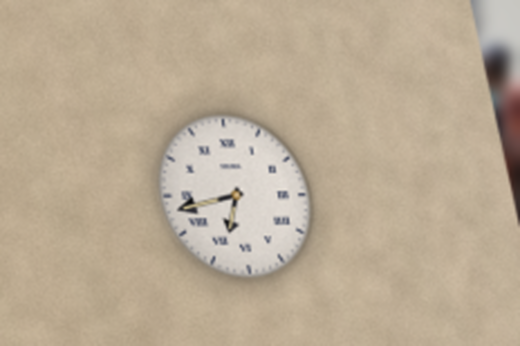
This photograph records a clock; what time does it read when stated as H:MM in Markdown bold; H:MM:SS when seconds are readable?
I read **6:43**
